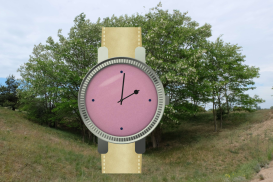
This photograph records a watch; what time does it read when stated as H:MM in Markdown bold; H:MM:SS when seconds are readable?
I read **2:01**
